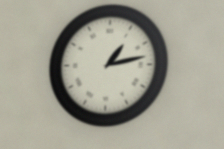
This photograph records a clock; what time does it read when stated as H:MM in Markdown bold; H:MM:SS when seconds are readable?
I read **1:13**
